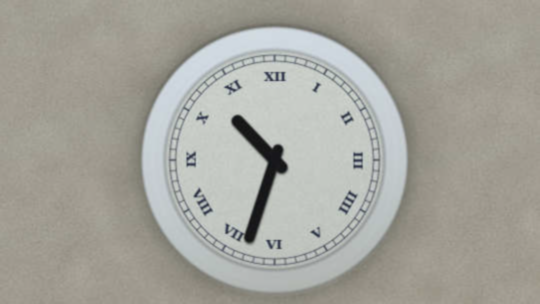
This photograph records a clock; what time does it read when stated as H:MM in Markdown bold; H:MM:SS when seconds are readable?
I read **10:33**
